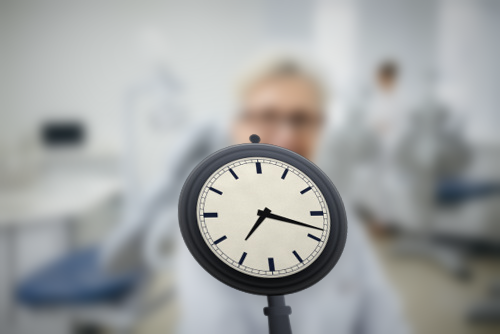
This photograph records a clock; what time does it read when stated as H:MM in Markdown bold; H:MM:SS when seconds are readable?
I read **7:18**
